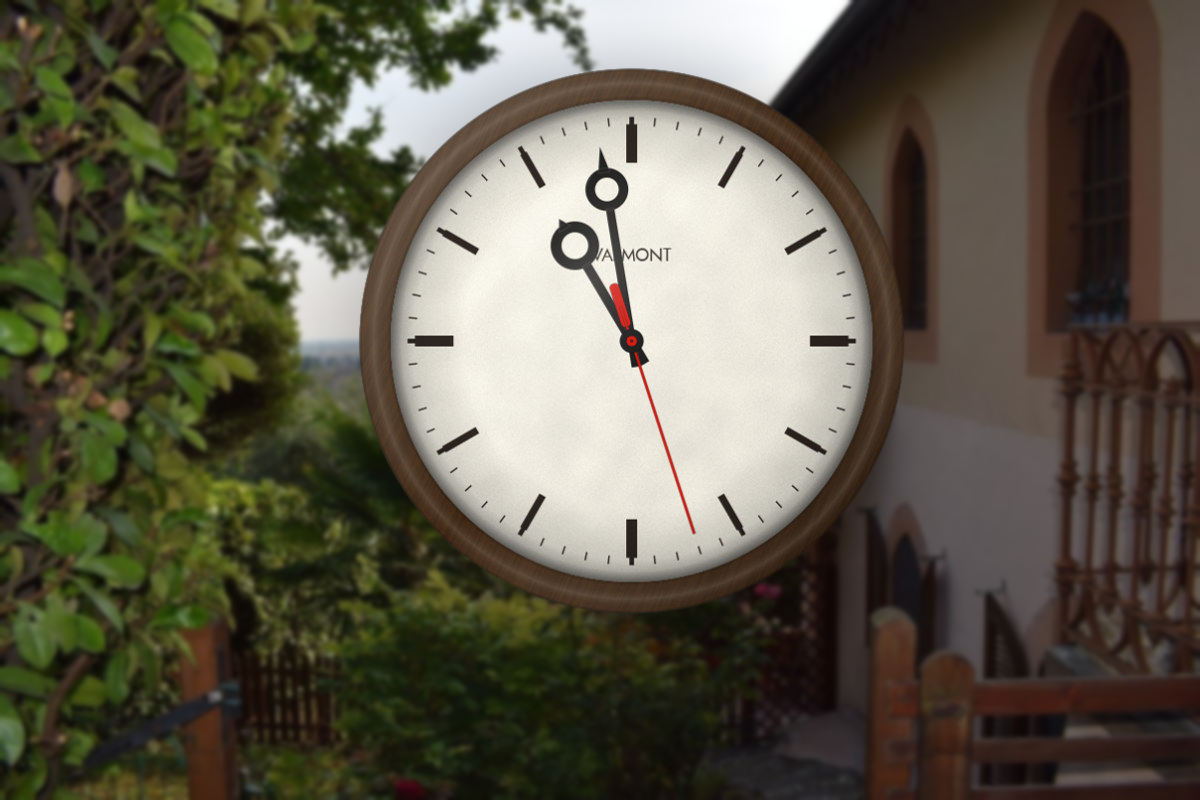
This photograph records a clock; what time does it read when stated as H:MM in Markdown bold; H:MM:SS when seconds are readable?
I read **10:58:27**
